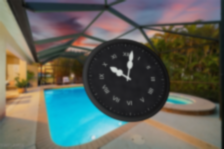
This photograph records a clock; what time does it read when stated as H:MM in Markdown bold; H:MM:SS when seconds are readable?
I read **10:02**
